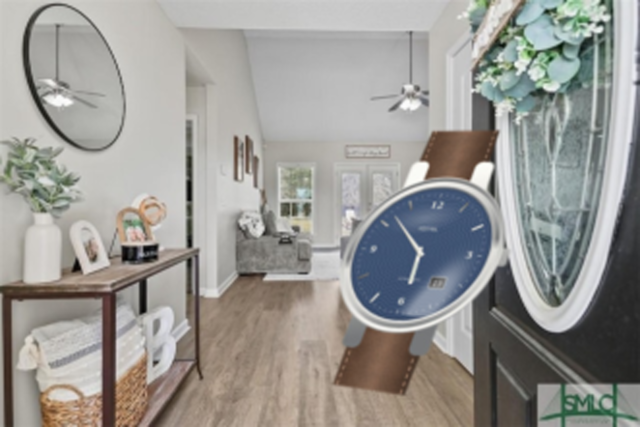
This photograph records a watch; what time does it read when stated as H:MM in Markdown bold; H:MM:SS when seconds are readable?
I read **5:52**
